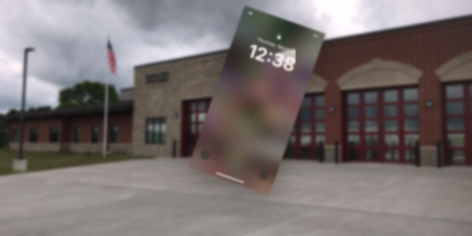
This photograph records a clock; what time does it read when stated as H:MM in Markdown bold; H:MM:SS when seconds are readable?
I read **12:38**
